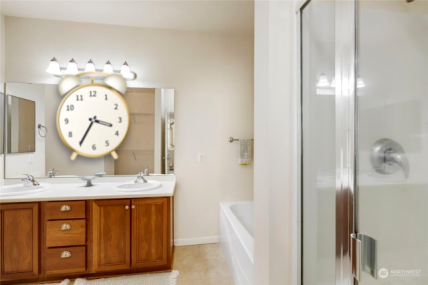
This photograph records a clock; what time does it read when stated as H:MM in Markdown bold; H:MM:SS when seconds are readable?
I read **3:35**
